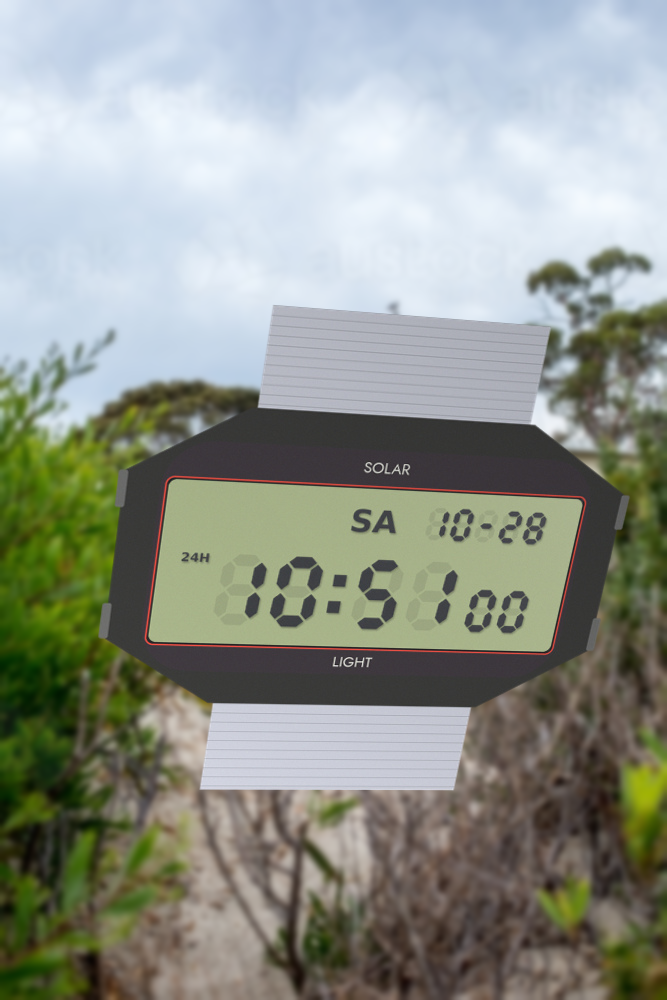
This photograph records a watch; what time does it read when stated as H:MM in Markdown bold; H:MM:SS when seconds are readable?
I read **10:51:00**
